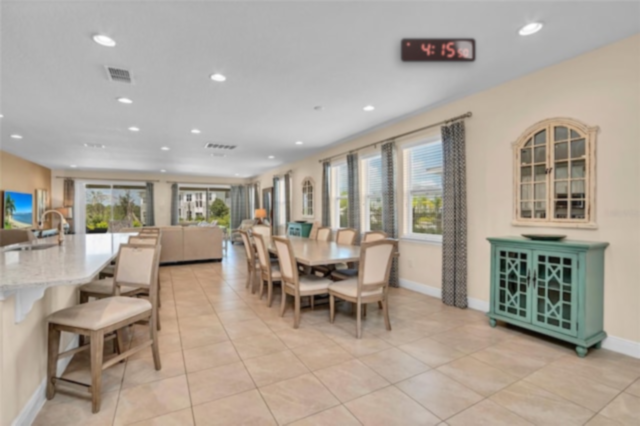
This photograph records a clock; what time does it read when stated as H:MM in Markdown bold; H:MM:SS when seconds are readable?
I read **4:15**
